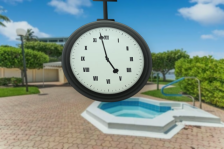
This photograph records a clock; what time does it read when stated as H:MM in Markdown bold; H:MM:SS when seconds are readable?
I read **4:58**
